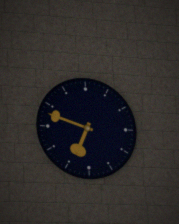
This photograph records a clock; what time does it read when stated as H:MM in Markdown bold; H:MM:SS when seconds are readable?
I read **6:48**
